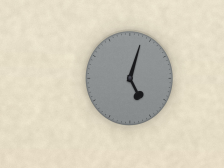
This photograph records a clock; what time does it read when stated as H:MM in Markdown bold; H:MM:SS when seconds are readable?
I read **5:03**
